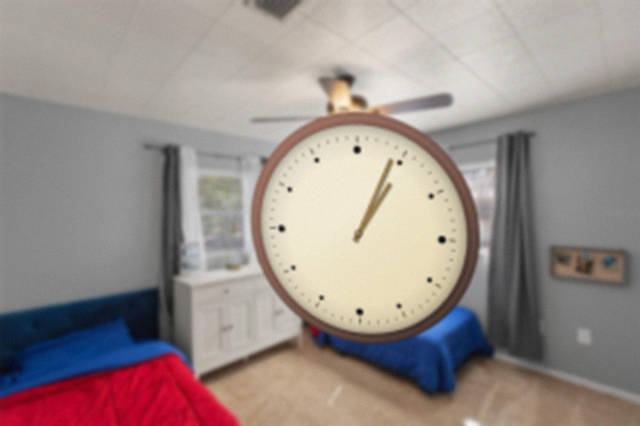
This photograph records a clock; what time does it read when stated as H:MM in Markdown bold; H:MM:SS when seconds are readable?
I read **1:04**
